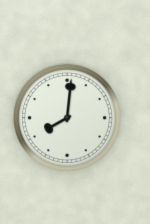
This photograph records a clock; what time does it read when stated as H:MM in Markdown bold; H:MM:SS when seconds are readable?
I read **8:01**
